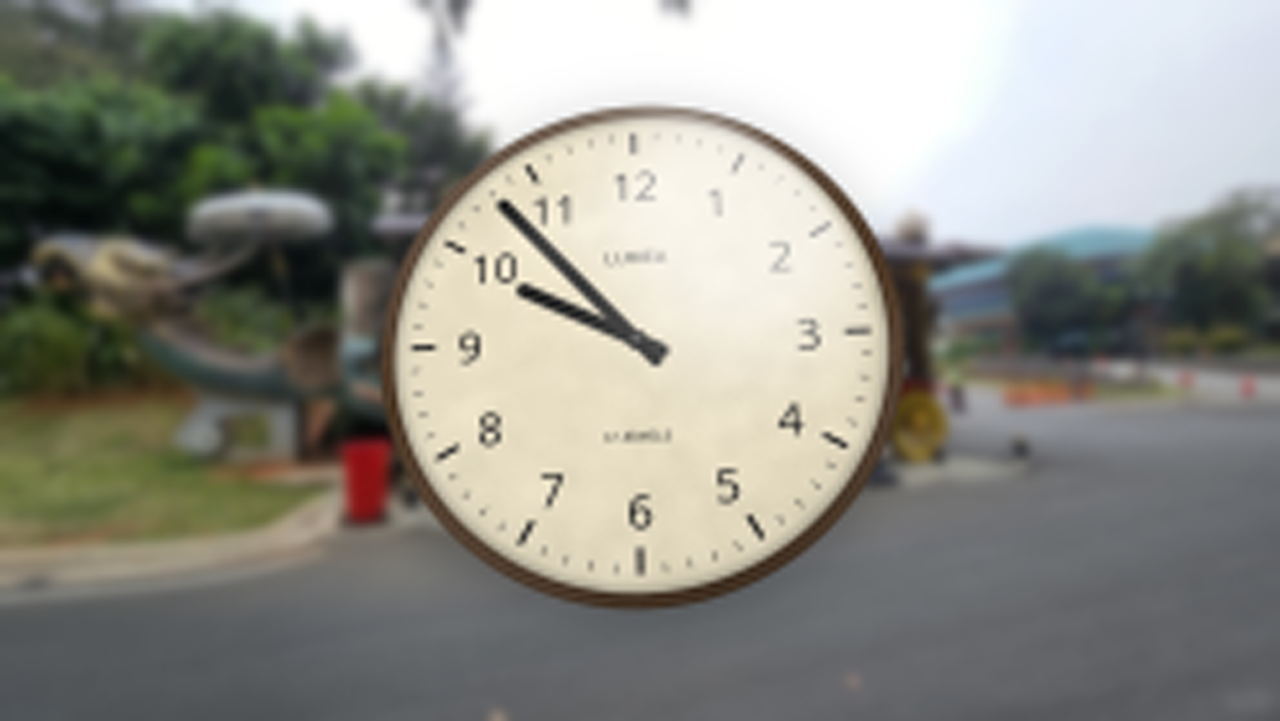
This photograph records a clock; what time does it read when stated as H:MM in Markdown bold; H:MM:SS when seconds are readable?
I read **9:53**
